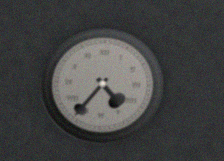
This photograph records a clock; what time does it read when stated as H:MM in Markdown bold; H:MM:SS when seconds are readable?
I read **4:36**
